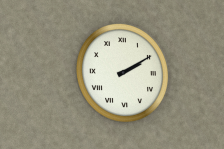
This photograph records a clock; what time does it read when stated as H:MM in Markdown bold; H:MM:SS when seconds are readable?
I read **2:10**
